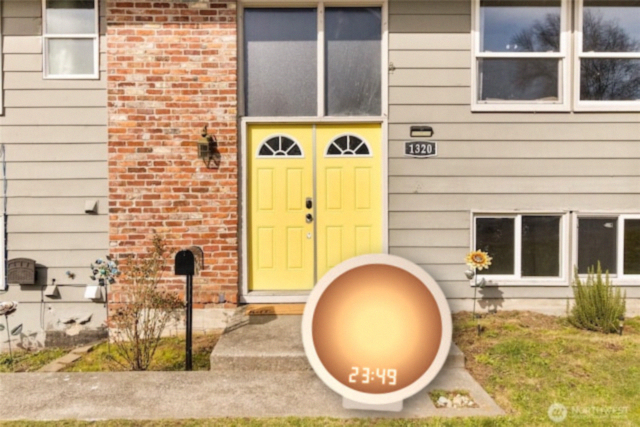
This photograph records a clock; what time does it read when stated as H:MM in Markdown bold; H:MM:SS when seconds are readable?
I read **23:49**
